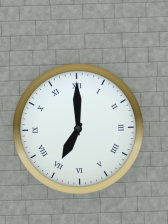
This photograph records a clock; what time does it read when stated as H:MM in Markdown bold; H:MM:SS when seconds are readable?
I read **7:00**
